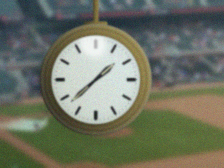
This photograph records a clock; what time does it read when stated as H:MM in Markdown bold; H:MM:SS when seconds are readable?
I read **1:38**
